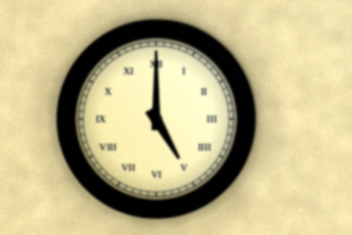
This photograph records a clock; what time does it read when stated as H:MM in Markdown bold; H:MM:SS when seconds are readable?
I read **5:00**
